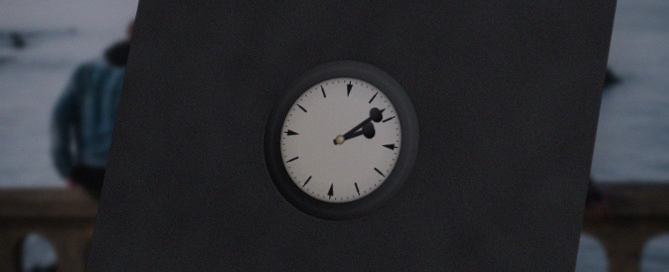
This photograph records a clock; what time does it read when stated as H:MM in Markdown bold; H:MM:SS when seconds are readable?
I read **2:08**
